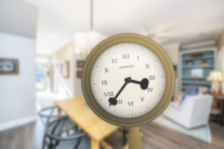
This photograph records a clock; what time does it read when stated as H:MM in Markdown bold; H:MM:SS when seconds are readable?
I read **3:37**
